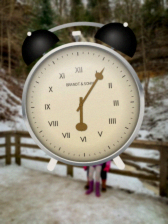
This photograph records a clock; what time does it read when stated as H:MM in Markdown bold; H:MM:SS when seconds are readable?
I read **6:06**
